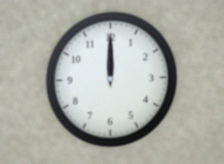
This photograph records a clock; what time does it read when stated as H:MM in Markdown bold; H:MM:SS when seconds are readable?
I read **12:00**
